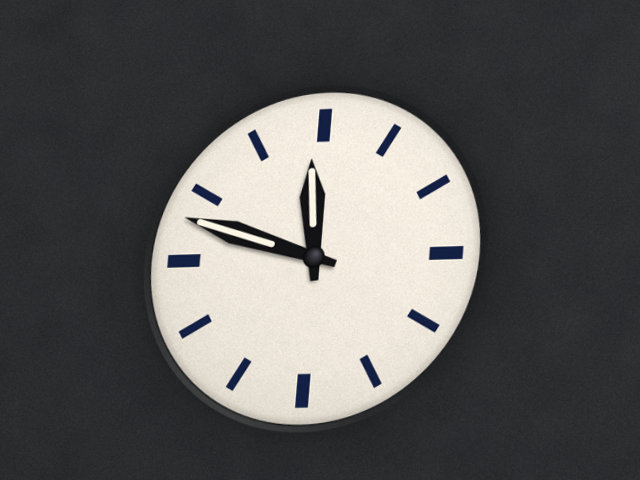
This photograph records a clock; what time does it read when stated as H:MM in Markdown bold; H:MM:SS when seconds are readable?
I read **11:48**
